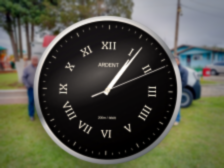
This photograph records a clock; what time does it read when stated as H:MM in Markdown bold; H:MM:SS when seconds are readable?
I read **1:06:11**
